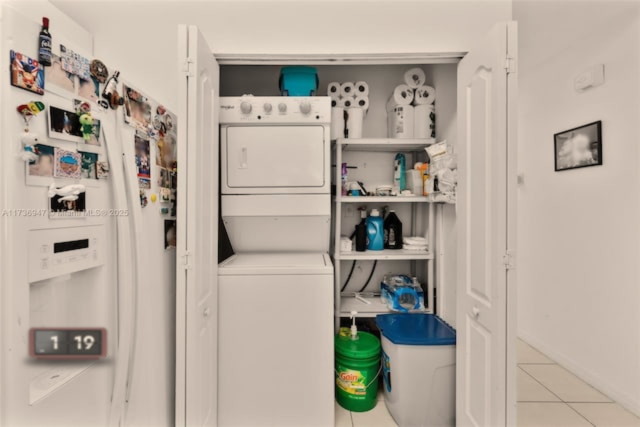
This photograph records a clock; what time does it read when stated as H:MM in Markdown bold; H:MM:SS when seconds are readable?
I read **1:19**
